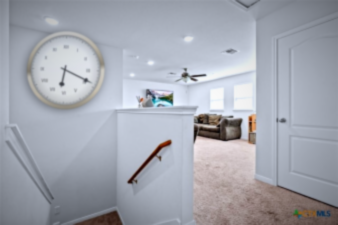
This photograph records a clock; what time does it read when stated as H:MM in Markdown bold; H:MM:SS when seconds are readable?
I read **6:19**
